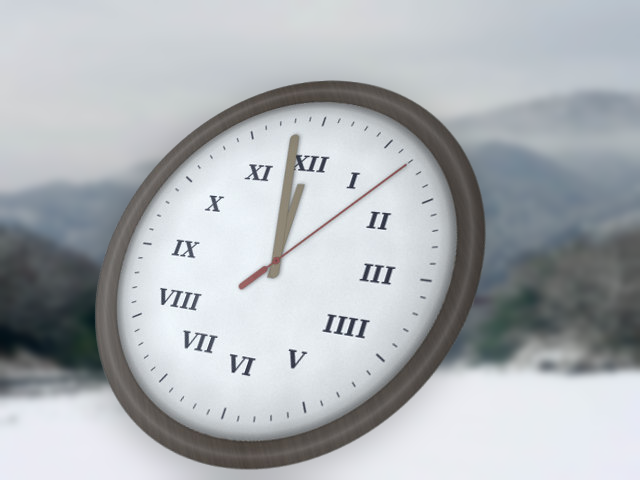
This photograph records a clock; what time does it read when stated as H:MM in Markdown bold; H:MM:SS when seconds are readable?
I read **11:58:07**
